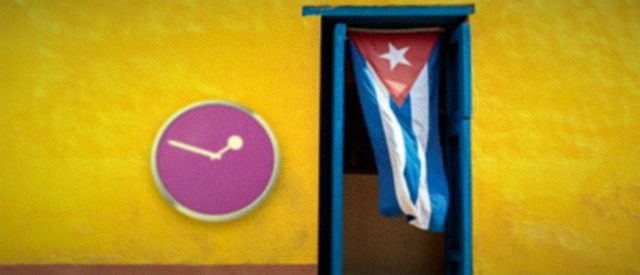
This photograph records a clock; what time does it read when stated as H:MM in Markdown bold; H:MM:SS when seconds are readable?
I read **1:48**
